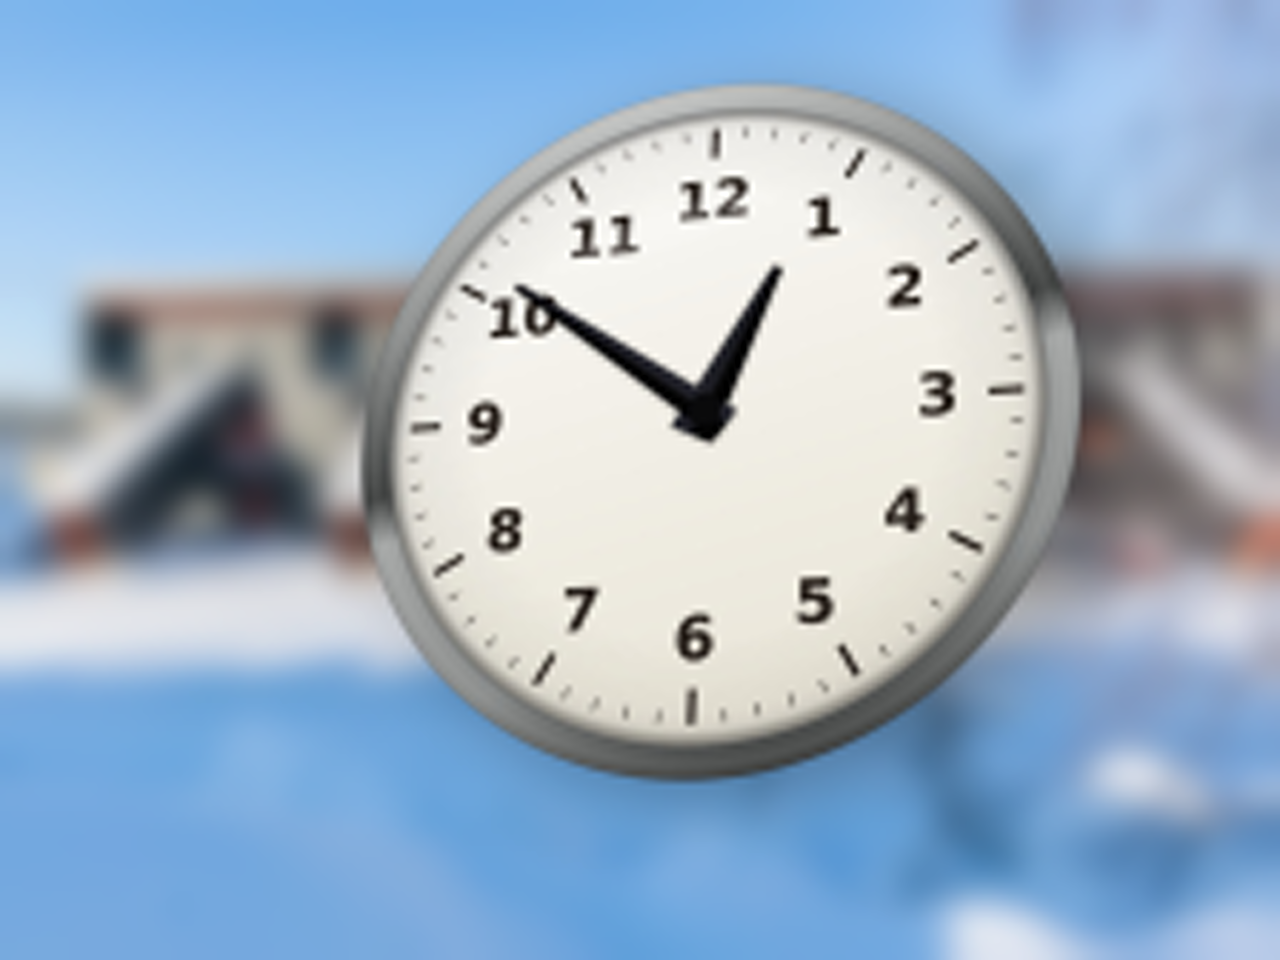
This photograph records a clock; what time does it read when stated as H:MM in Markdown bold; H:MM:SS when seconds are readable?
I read **12:51**
